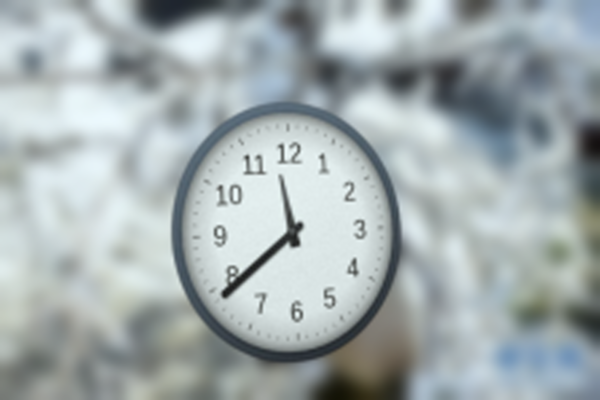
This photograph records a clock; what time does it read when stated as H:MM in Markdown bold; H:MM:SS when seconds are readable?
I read **11:39**
